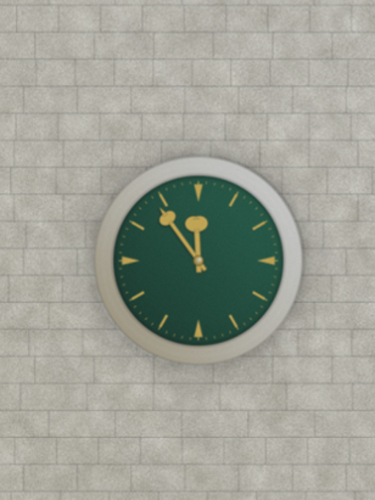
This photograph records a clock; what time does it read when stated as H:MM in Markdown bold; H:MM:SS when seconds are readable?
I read **11:54**
